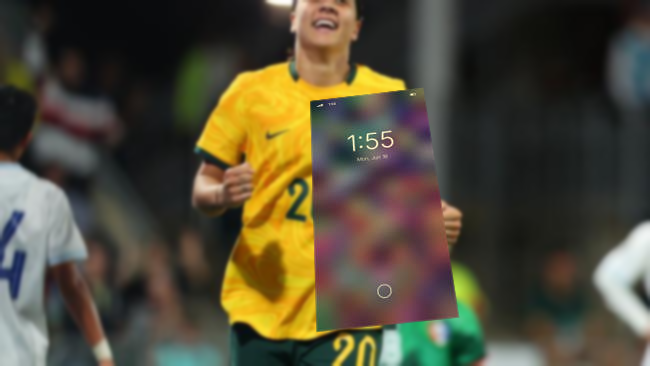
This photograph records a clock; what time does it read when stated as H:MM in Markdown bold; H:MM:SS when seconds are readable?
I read **1:55**
